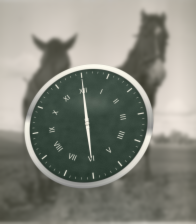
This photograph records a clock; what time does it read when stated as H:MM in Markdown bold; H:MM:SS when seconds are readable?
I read **6:00**
